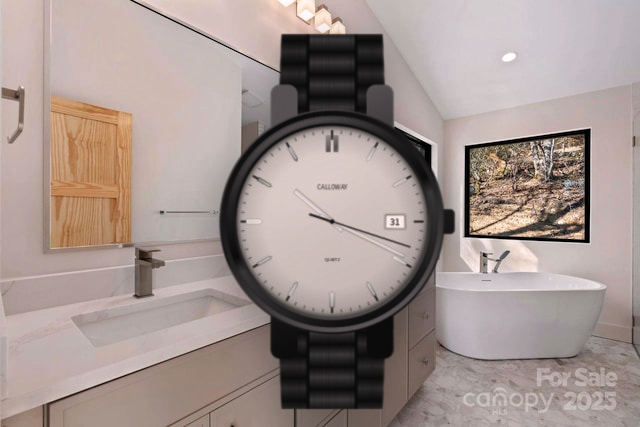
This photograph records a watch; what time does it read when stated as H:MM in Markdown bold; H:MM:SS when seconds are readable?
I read **10:19:18**
